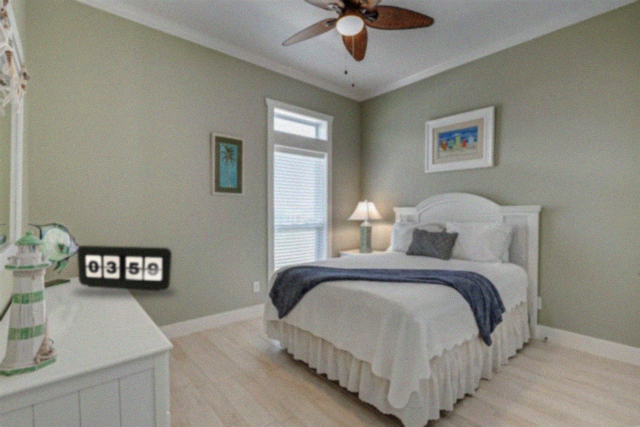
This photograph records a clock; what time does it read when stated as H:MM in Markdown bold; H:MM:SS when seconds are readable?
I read **3:59**
